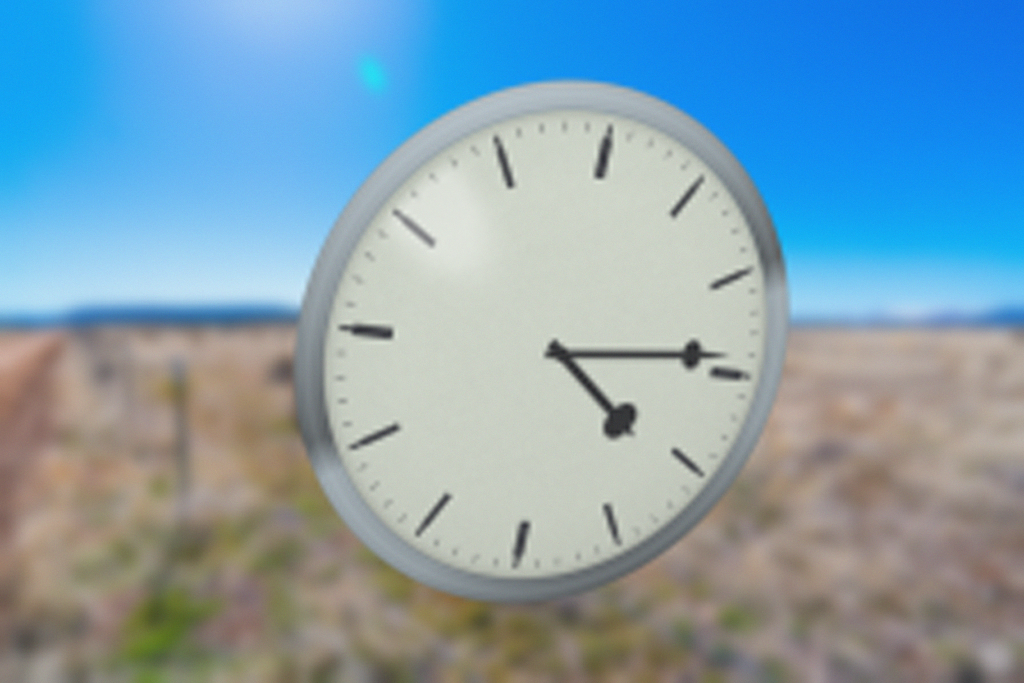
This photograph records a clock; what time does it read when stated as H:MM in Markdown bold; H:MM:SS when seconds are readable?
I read **4:14**
